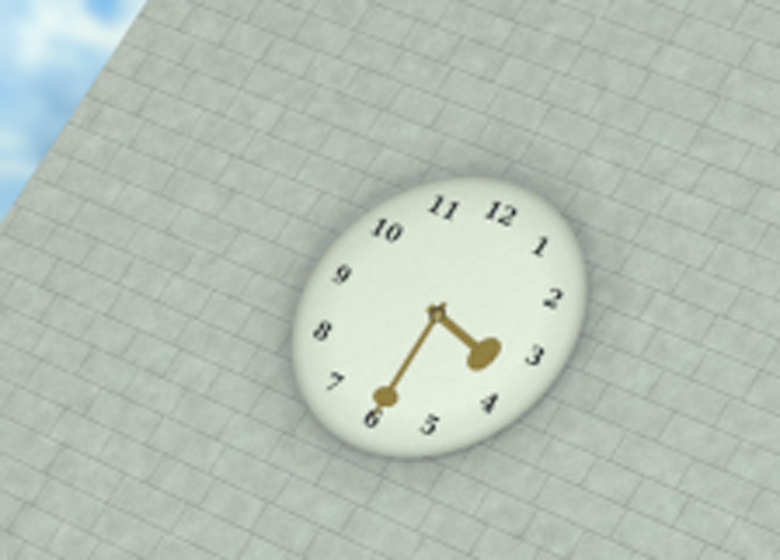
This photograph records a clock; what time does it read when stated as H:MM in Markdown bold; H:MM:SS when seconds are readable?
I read **3:30**
